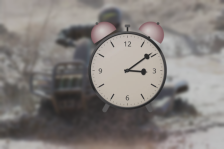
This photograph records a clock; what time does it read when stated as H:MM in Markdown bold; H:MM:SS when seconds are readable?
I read **3:09**
